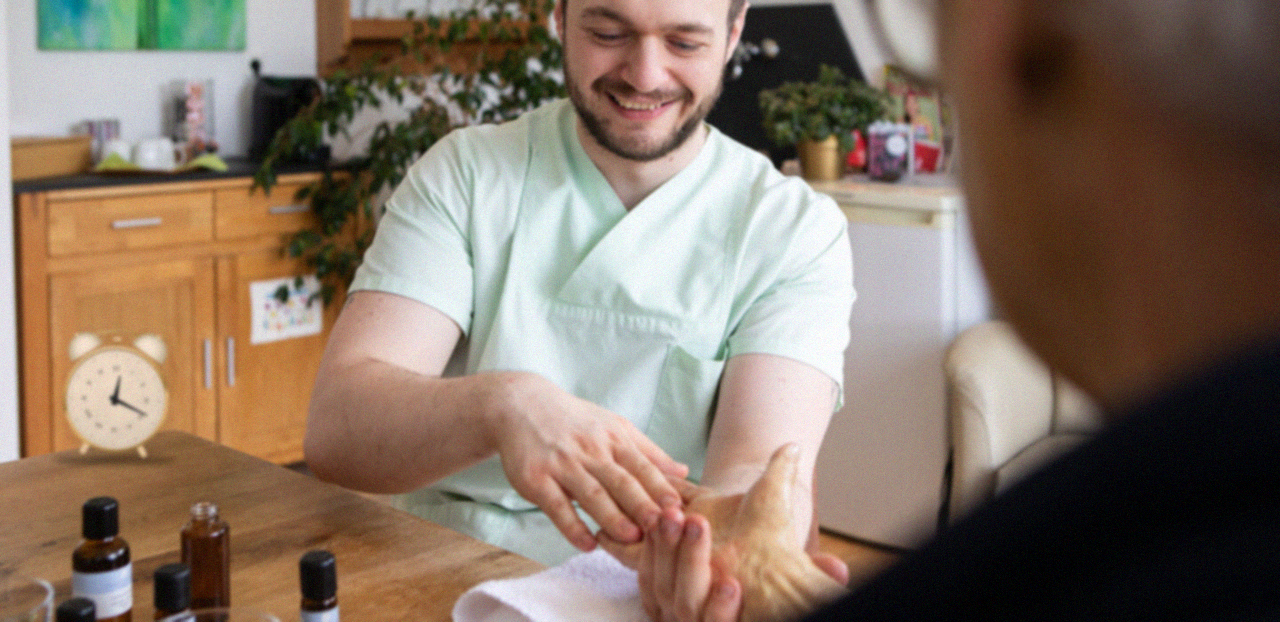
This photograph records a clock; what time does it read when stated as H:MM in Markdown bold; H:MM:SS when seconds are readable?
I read **12:19**
